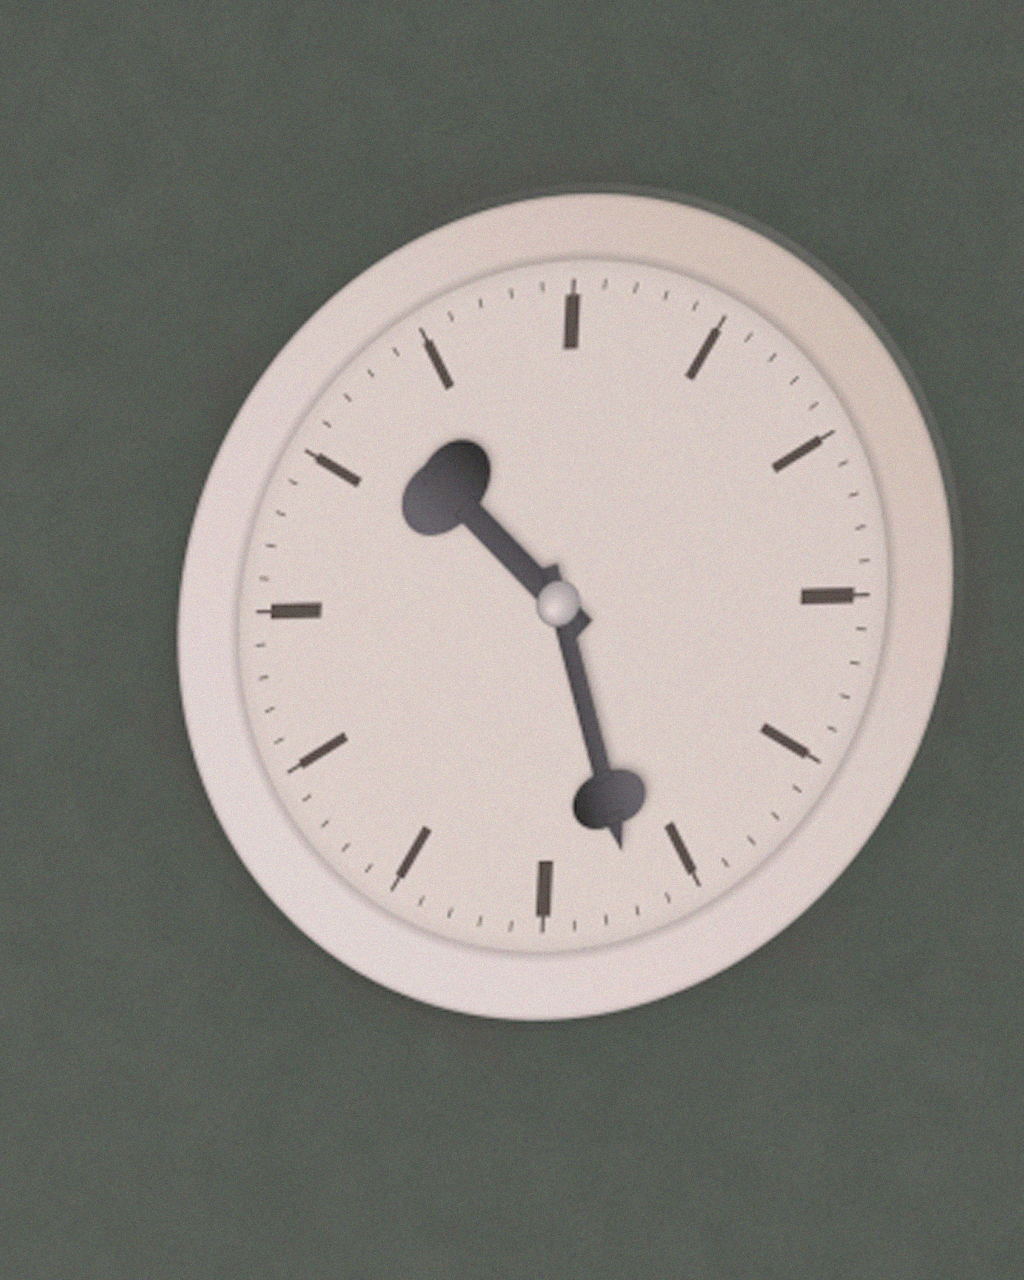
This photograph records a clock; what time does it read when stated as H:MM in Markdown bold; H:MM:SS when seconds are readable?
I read **10:27**
